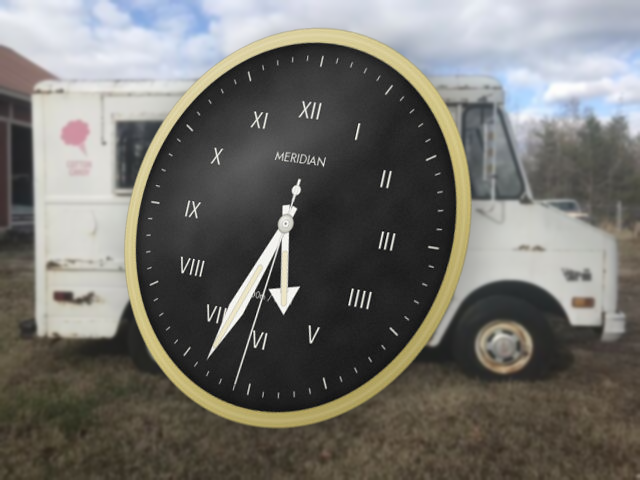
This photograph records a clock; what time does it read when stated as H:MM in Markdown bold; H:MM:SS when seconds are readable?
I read **5:33:31**
